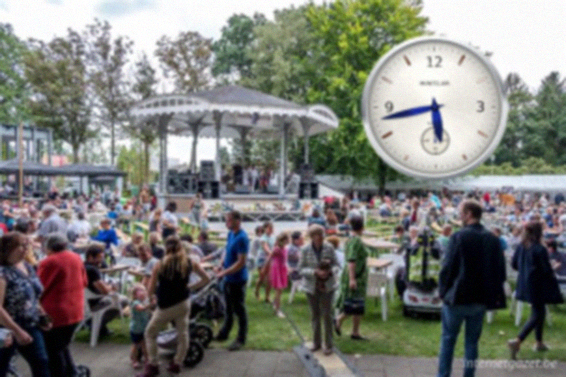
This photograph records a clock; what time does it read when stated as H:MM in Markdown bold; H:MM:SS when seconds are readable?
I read **5:43**
